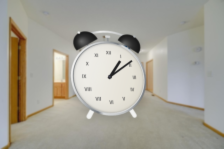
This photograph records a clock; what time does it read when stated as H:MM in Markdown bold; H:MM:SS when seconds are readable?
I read **1:09**
